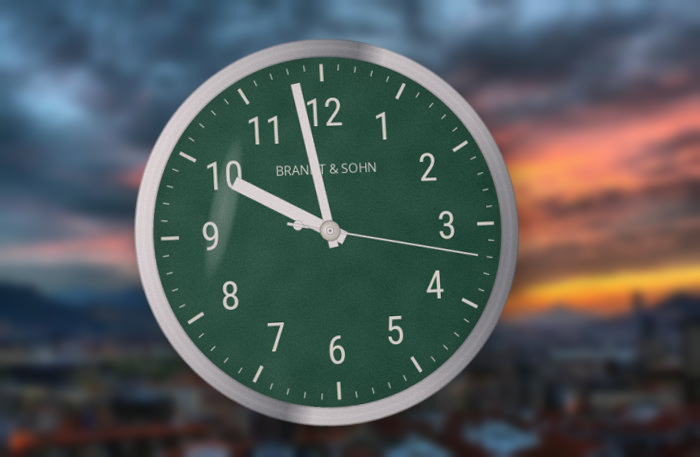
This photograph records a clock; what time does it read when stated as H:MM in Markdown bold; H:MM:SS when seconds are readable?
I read **9:58:17**
